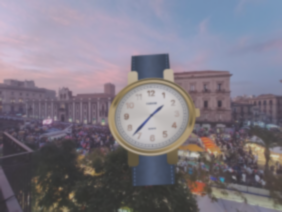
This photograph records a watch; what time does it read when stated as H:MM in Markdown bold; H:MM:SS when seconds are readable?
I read **1:37**
